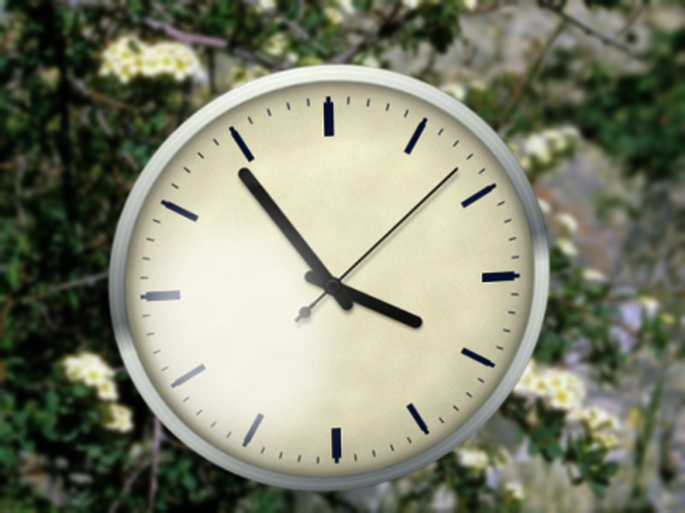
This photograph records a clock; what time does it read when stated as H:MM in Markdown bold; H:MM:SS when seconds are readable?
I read **3:54:08**
